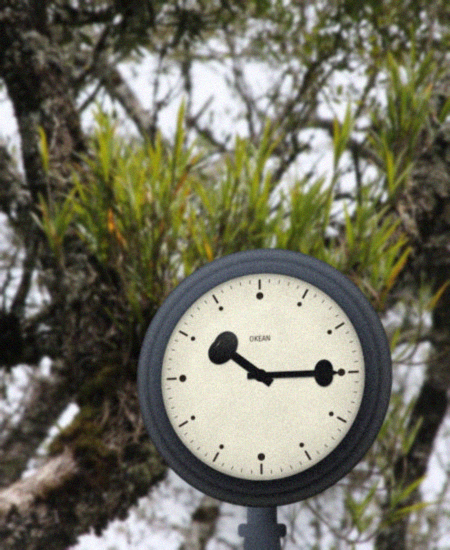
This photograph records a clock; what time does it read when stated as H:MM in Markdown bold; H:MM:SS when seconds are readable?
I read **10:15**
